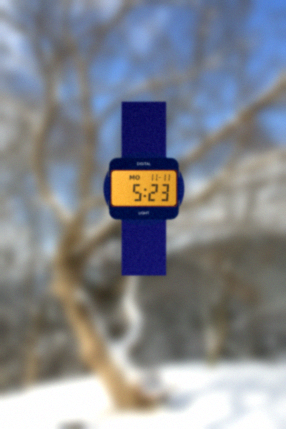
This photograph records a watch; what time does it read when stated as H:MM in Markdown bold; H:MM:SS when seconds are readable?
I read **5:23**
